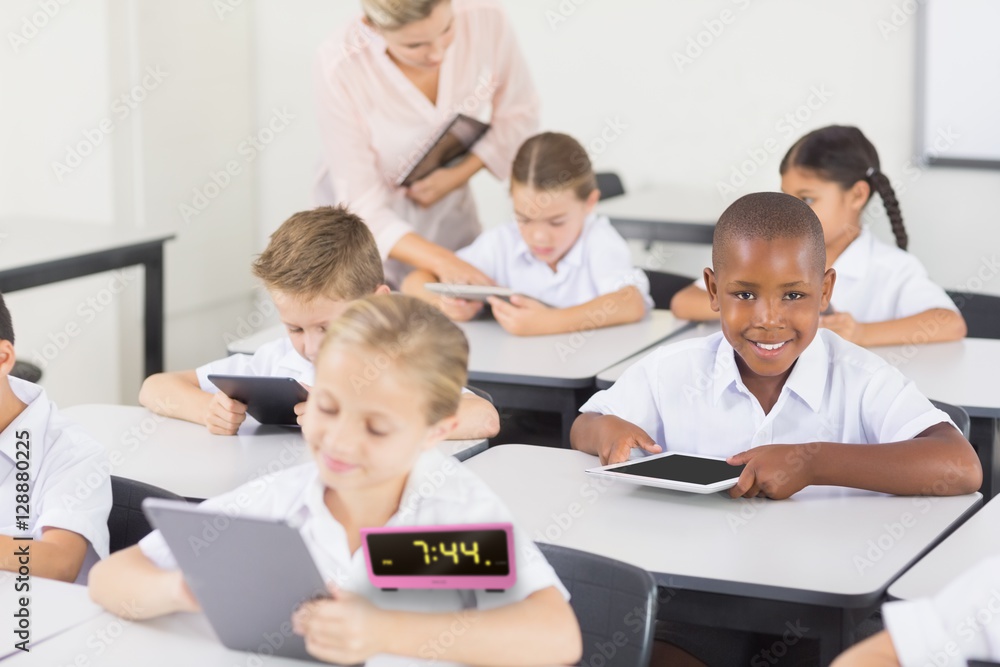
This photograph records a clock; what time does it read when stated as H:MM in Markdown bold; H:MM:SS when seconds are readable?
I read **7:44**
